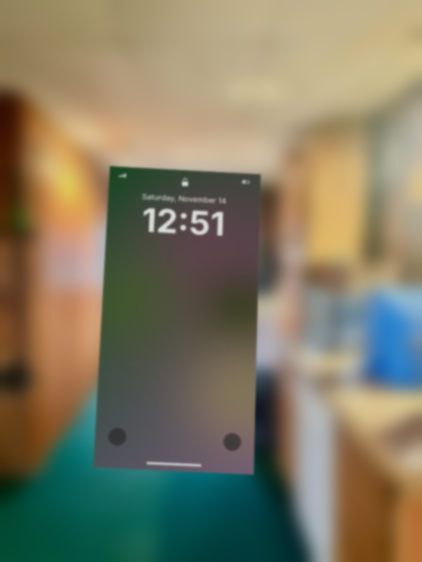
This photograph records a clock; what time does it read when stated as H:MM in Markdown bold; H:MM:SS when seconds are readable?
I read **12:51**
